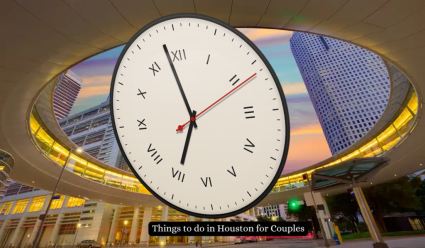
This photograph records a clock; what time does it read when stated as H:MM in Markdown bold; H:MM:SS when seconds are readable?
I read **6:58:11**
